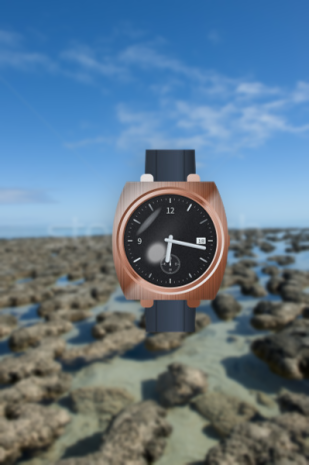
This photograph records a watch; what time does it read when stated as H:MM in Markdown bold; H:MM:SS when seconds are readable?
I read **6:17**
